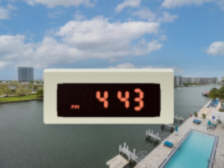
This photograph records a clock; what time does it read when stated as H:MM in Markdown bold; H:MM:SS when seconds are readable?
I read **4:43**
